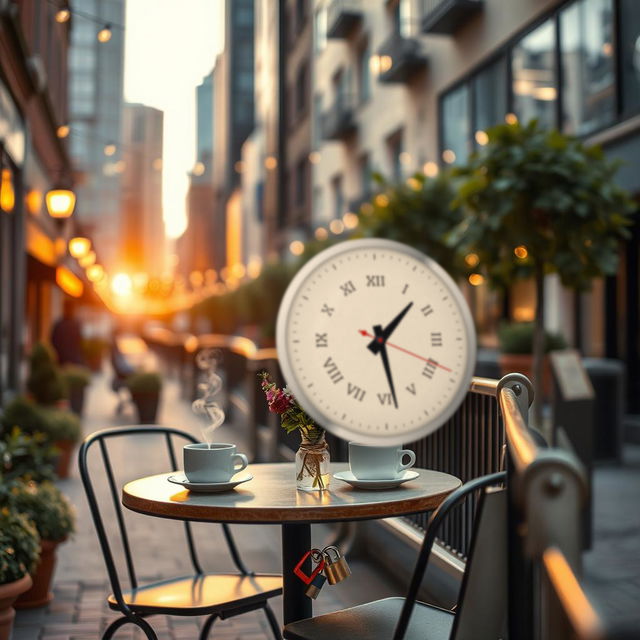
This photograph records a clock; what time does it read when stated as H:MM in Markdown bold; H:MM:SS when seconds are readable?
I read **1:28:19**
